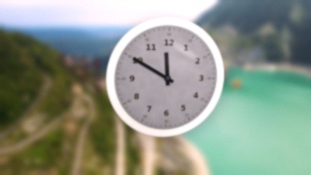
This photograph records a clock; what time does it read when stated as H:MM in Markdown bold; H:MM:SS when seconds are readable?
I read **11:50**
